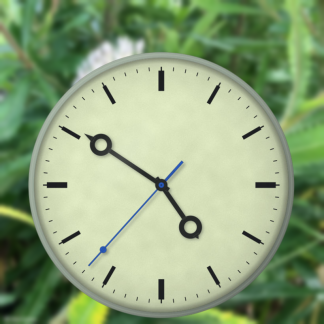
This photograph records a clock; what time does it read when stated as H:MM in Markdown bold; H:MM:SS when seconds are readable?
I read **4:50:37**
